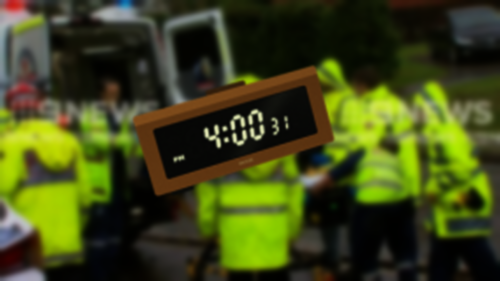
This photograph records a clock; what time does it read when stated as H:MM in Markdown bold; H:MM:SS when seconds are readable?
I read **4:00:31**
